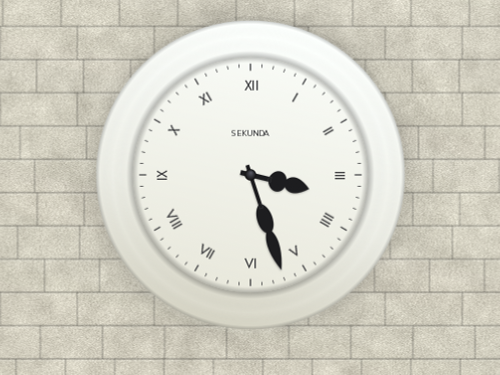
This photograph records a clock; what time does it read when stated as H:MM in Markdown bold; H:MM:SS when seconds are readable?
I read **3:27**
